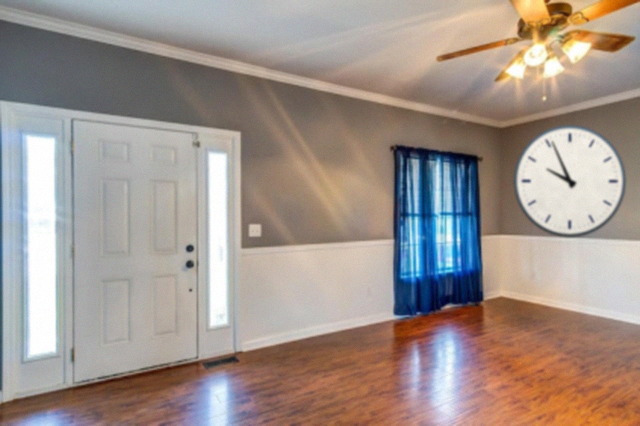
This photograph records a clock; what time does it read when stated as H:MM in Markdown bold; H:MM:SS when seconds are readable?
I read **9:56**
